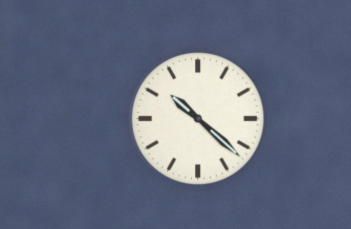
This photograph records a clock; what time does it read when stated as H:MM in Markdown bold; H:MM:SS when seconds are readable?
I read **10:22**
